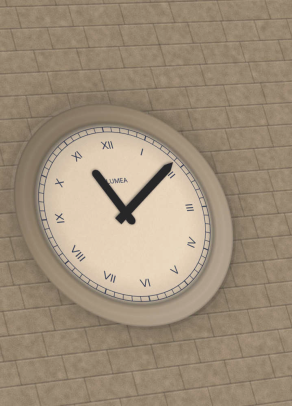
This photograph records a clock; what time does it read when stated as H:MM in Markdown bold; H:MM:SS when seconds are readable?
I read **11:09**
